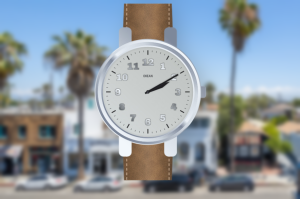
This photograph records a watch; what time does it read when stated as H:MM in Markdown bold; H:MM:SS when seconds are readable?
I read **2:10**
